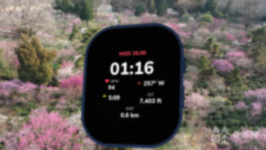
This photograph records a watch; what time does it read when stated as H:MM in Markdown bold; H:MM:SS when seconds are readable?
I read **1:16**
